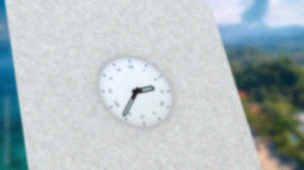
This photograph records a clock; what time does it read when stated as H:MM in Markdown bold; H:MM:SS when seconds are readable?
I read **2:36**
